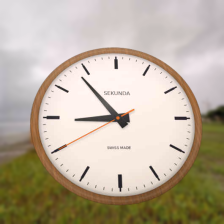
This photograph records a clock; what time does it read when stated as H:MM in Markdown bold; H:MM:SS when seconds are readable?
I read **8:53:40**
